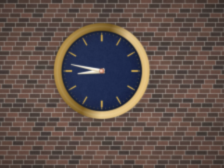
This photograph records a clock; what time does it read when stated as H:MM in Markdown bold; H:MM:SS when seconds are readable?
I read **8:47**
